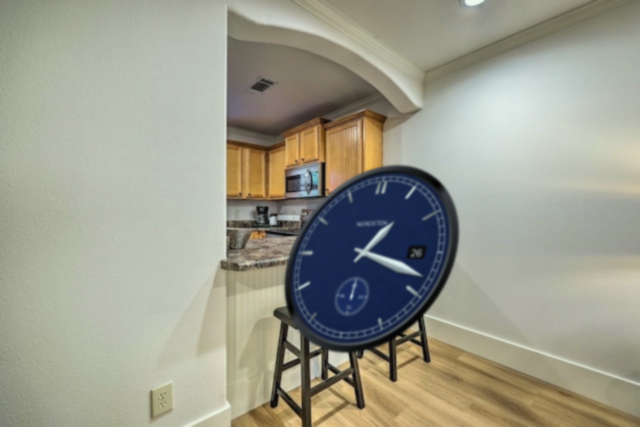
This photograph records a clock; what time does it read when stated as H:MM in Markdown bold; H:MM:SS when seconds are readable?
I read **1:18**
